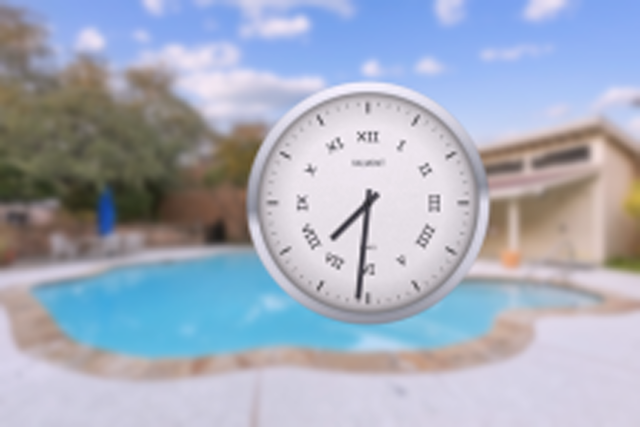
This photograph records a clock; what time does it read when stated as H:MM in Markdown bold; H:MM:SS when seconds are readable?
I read **7:31**
